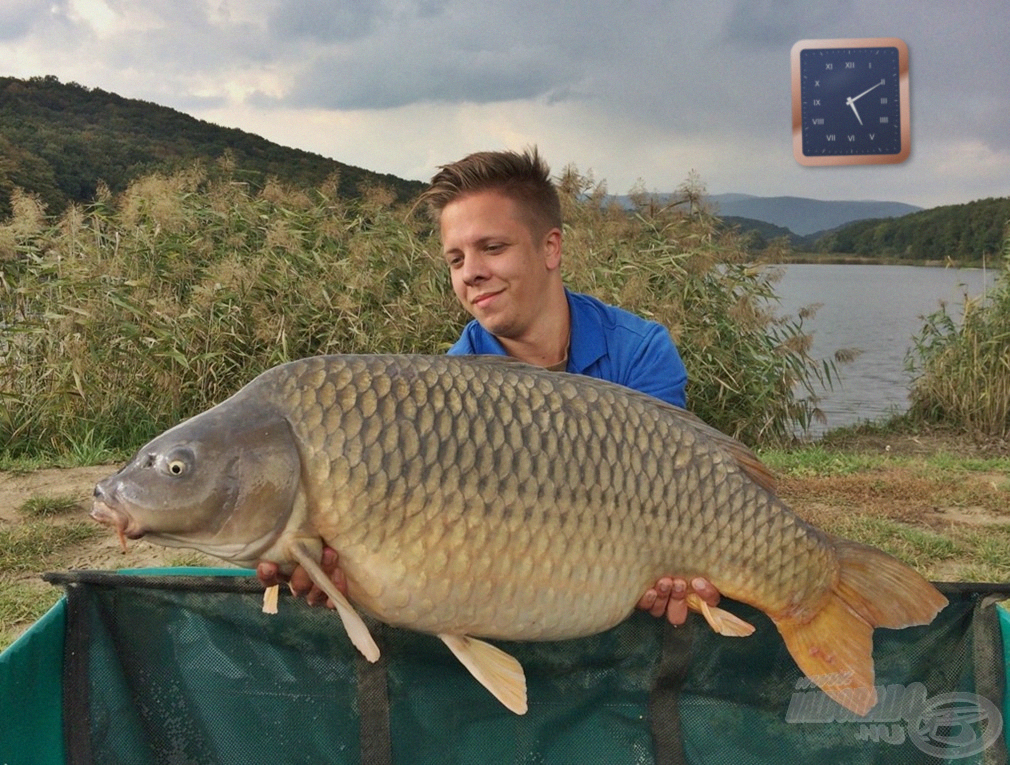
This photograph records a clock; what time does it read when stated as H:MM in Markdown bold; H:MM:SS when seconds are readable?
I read **5:10**
